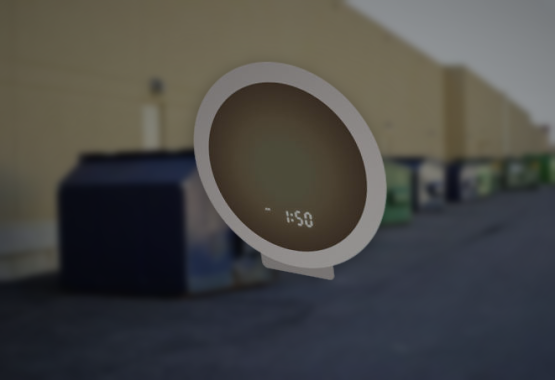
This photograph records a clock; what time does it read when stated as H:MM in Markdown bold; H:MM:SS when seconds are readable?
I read **1:50**
